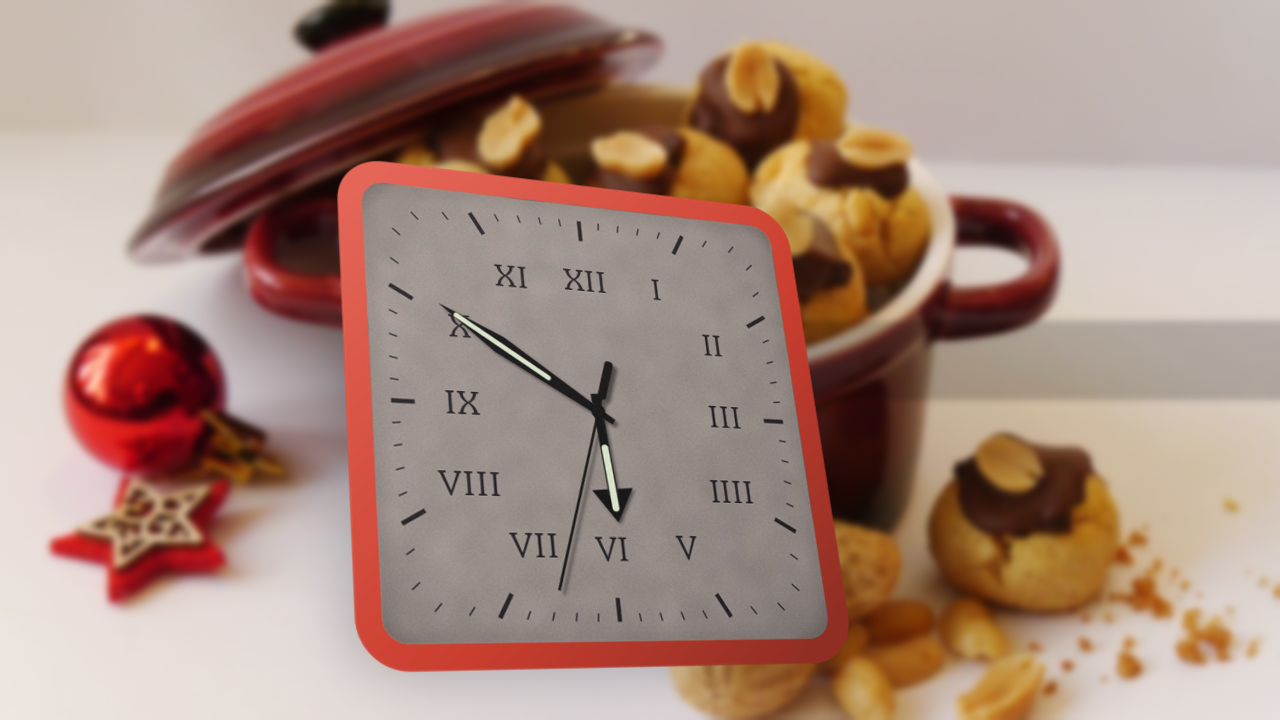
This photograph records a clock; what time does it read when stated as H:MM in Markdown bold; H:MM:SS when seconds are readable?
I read **5:50:33**
